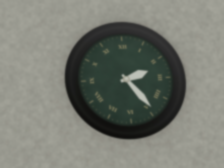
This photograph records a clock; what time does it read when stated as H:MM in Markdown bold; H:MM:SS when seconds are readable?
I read **2:24**
